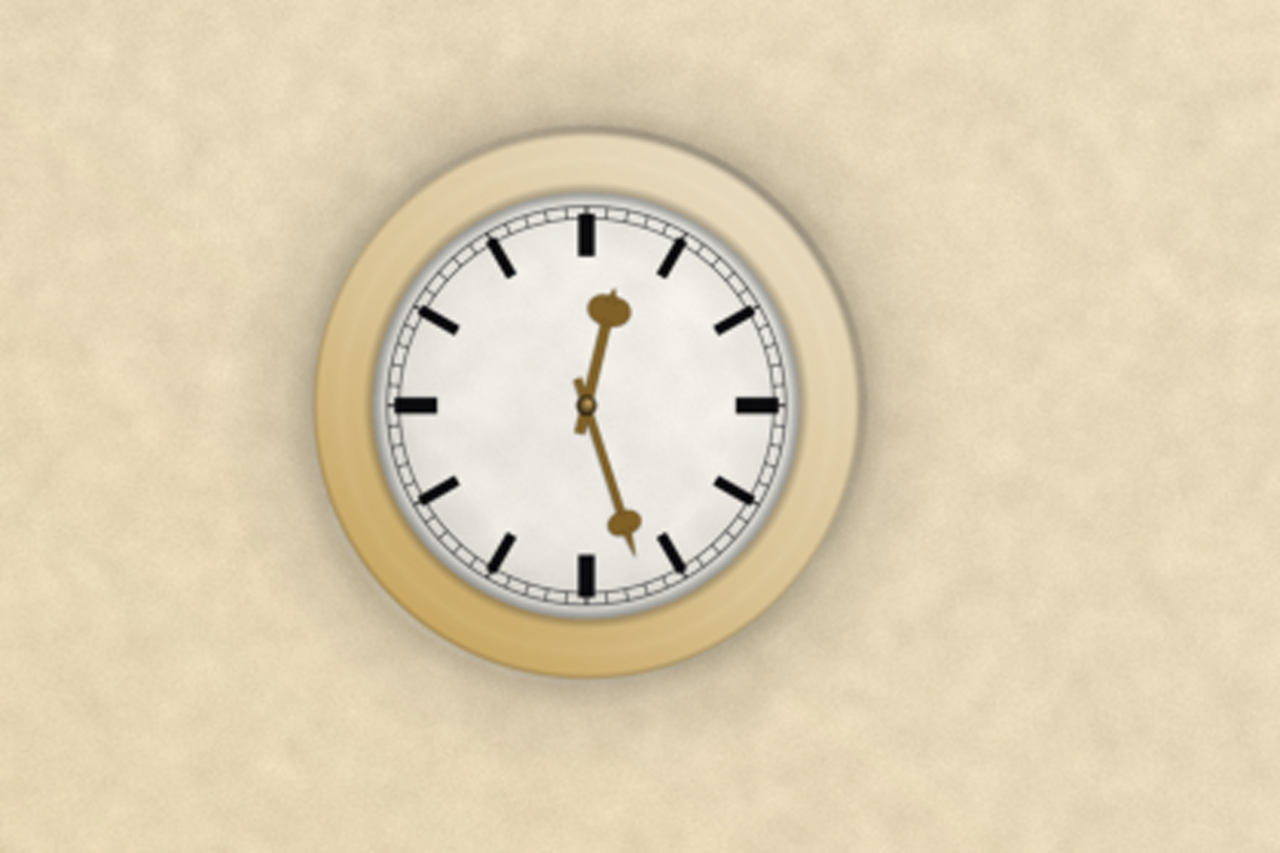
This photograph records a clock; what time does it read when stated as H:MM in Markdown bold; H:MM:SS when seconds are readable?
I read **12:27**
